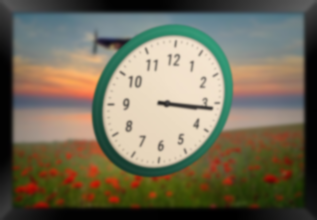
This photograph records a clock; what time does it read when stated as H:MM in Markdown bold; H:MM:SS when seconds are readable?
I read **3:16**
